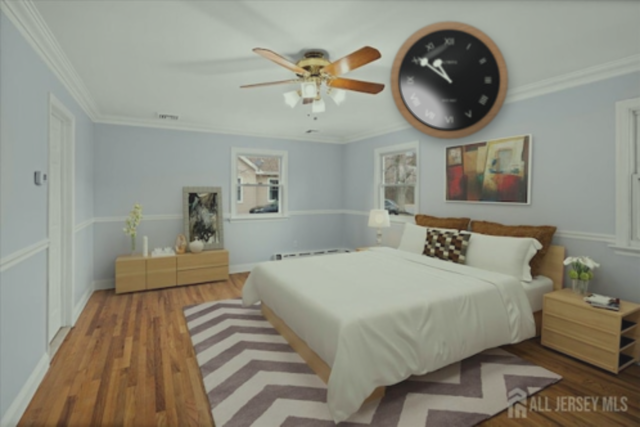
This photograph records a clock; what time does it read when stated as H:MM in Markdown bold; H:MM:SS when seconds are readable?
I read **10:51**
